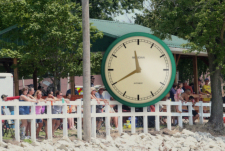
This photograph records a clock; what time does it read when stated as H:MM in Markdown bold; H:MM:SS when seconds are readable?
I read **11:40**
